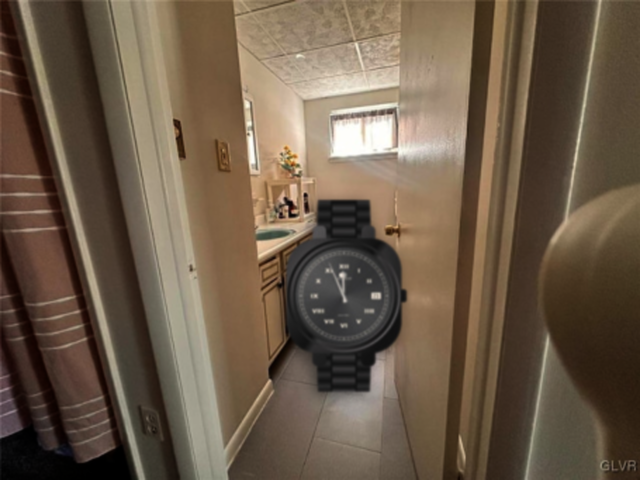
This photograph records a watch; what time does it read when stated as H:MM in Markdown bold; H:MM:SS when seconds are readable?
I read **11:56**
